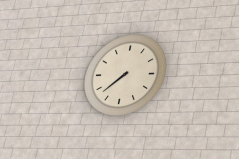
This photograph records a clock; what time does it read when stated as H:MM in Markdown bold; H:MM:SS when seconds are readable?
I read **7:38**
